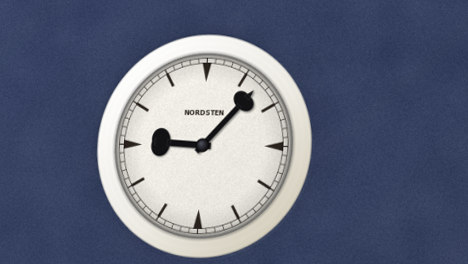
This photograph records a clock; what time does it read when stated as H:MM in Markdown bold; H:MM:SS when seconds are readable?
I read **9:07**
